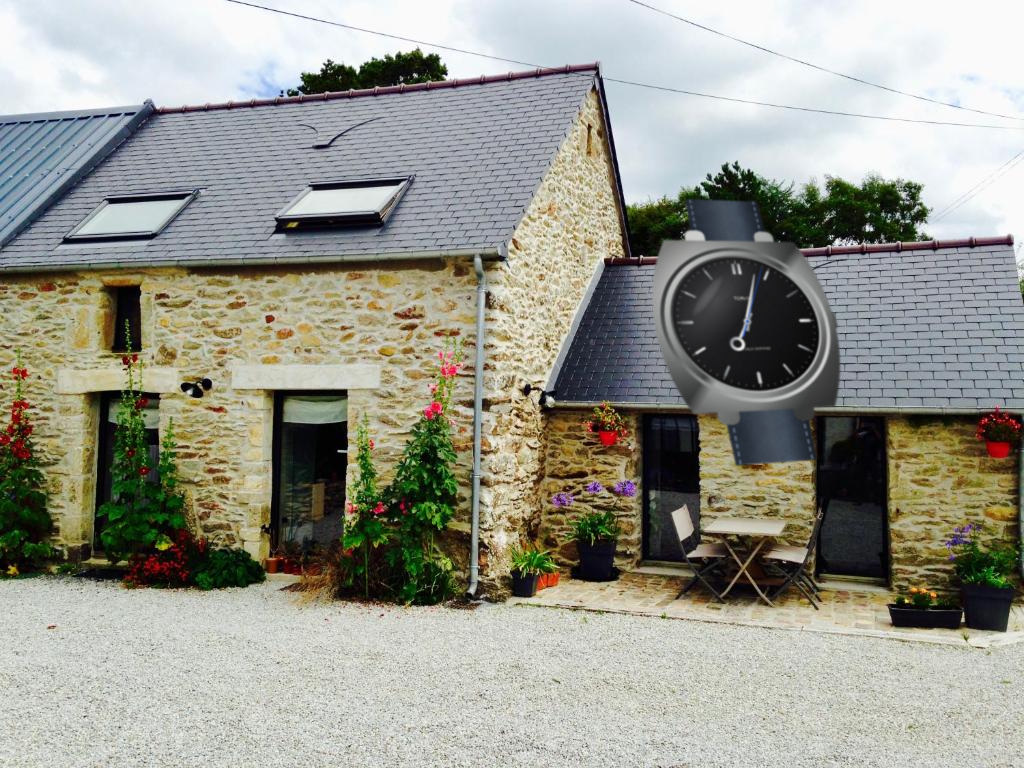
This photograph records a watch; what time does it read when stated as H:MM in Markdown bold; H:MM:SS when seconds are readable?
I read **7:03:04**
